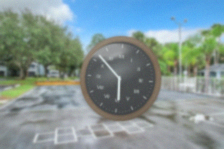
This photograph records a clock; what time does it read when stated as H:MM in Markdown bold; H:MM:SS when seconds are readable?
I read **5:52**
